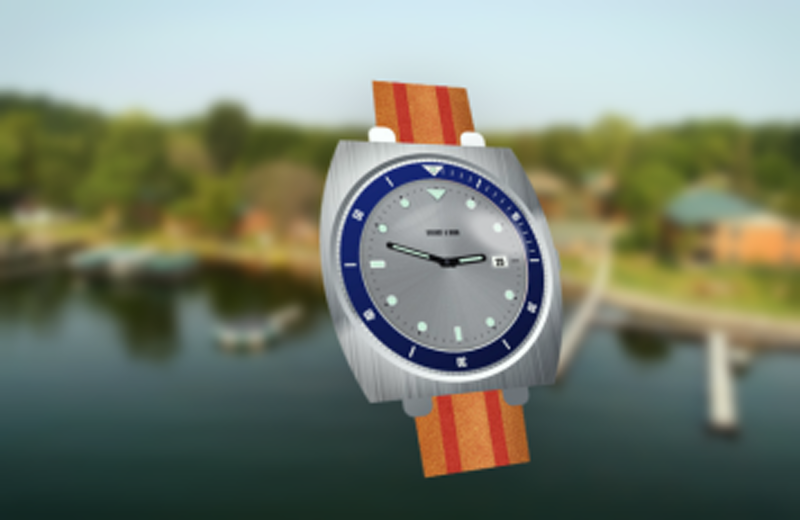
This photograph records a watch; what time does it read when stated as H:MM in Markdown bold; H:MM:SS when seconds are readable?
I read **2:48**
